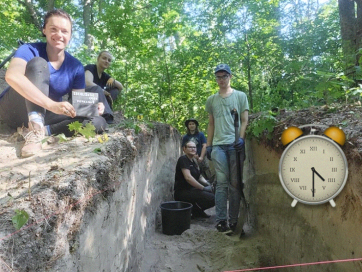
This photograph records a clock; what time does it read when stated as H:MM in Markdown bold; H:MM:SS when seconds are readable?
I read **4:30**
